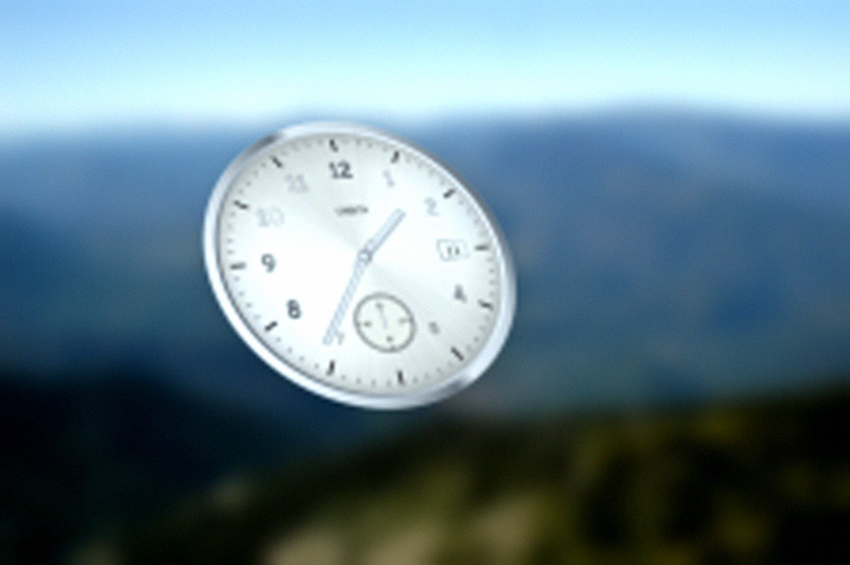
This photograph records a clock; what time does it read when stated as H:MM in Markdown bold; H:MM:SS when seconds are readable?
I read **1:36**
